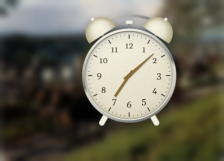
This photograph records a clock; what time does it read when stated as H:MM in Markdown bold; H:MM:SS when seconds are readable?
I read **7:08**
